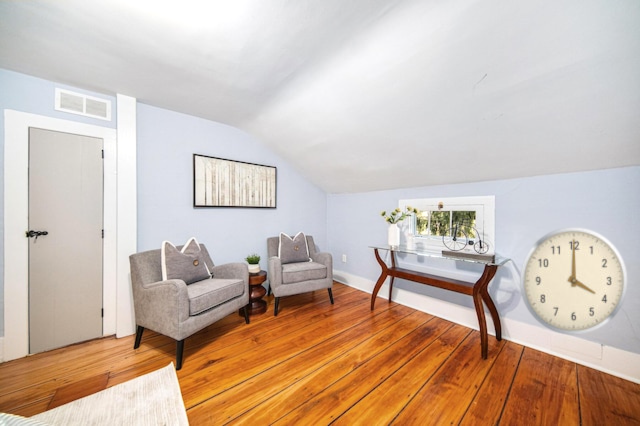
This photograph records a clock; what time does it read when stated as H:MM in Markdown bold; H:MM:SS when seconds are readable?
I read **4:00**
